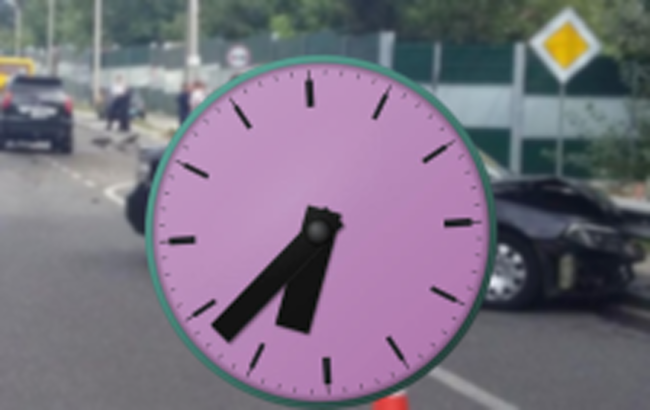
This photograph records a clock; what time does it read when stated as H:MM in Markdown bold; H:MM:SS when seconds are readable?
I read **6:38**
